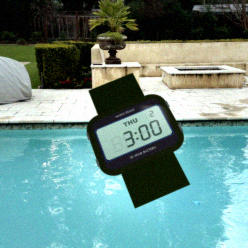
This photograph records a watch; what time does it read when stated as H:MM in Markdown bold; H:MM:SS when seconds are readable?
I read **3:00**
